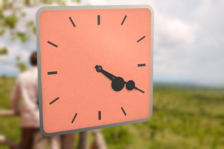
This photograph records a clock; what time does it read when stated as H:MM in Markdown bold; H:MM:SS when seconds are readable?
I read **4:20**
